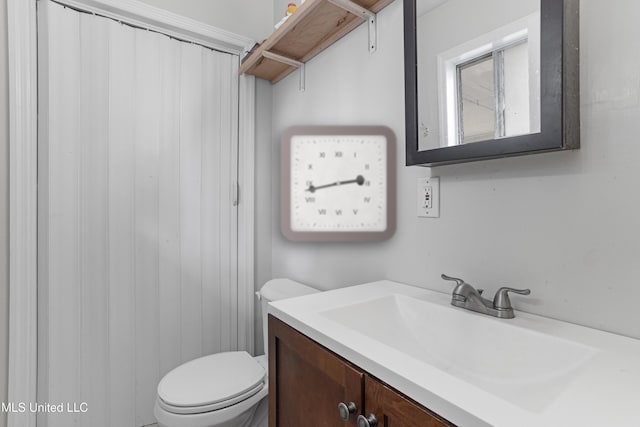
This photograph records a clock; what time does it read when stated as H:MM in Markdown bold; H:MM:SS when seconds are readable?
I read **2:43**
